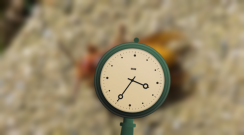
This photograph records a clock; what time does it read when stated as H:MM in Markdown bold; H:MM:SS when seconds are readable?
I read **3:35**
